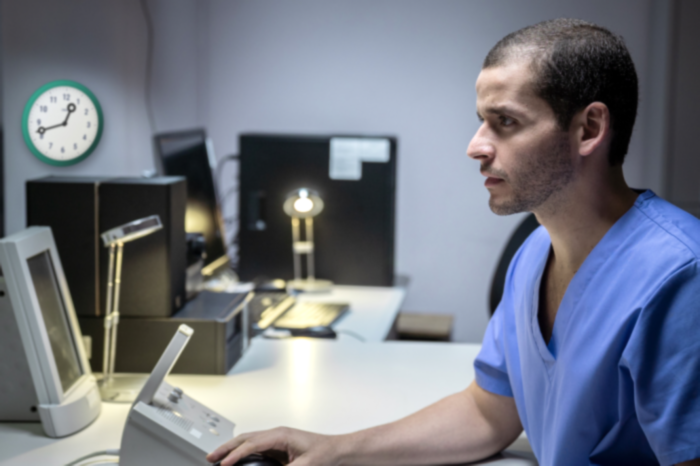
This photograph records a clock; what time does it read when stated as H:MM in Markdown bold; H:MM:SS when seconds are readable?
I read **12:42**
